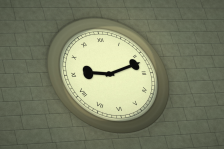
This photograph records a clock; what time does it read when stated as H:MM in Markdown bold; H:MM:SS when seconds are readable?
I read **9:12**
